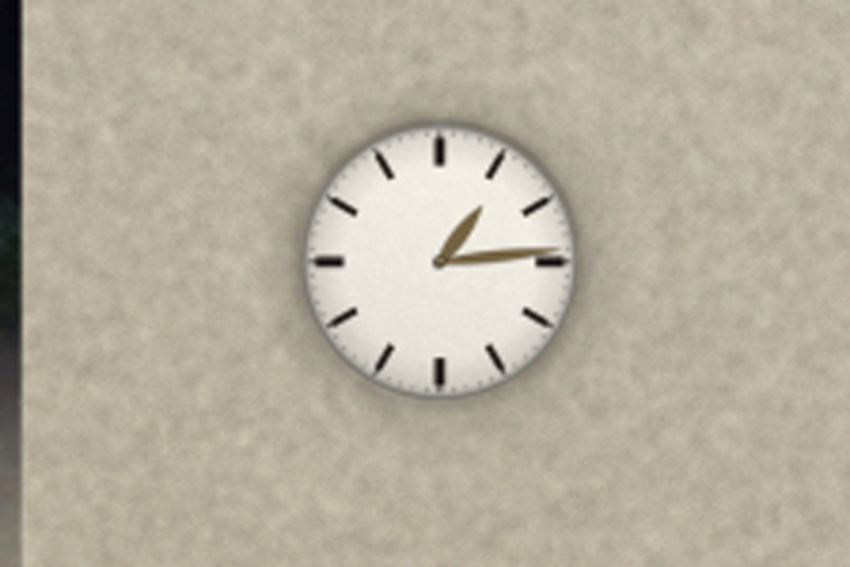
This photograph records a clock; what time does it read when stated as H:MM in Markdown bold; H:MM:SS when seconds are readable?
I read **1:14**
